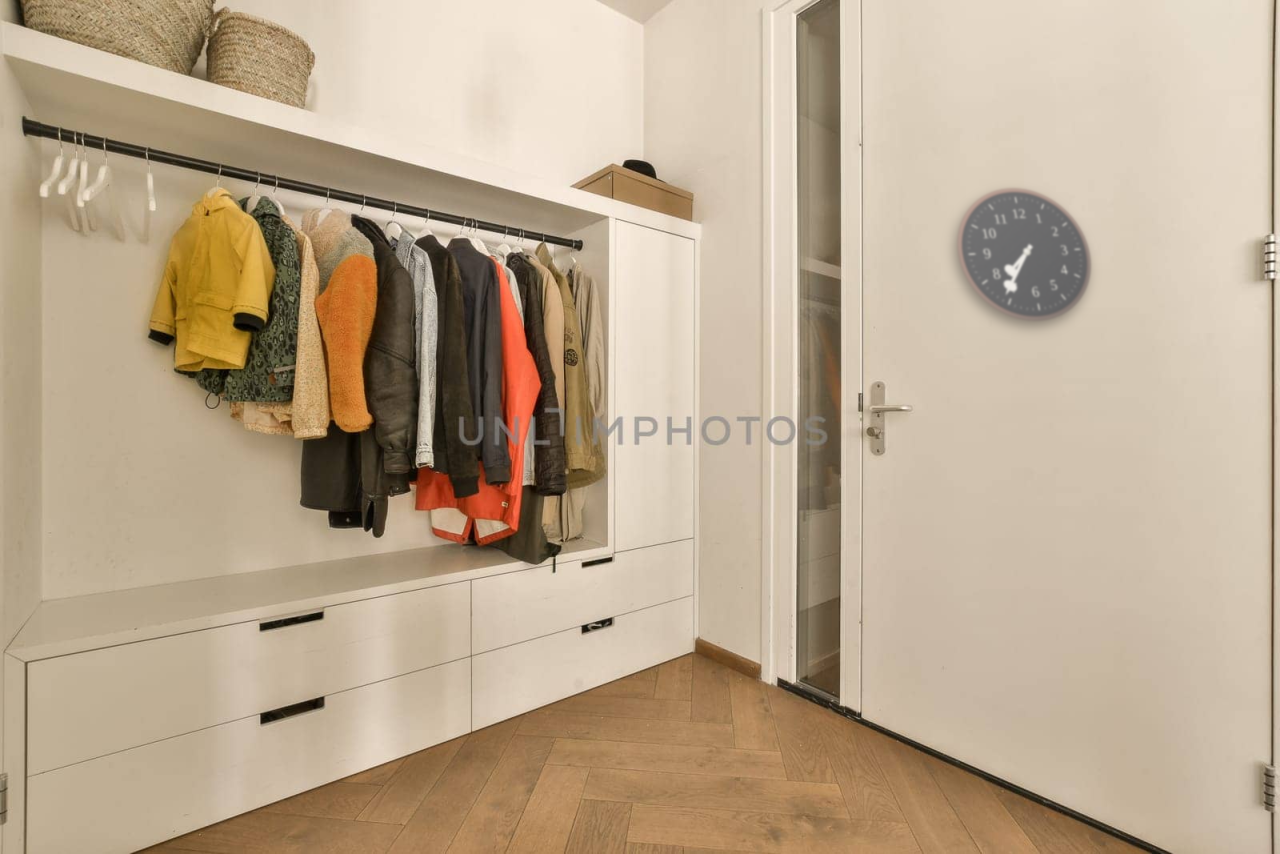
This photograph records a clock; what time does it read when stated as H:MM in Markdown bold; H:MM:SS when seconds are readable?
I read **7:36**
